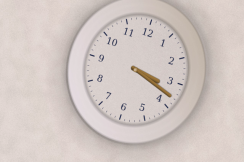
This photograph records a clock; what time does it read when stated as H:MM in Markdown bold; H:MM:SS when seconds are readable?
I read **3:18**
